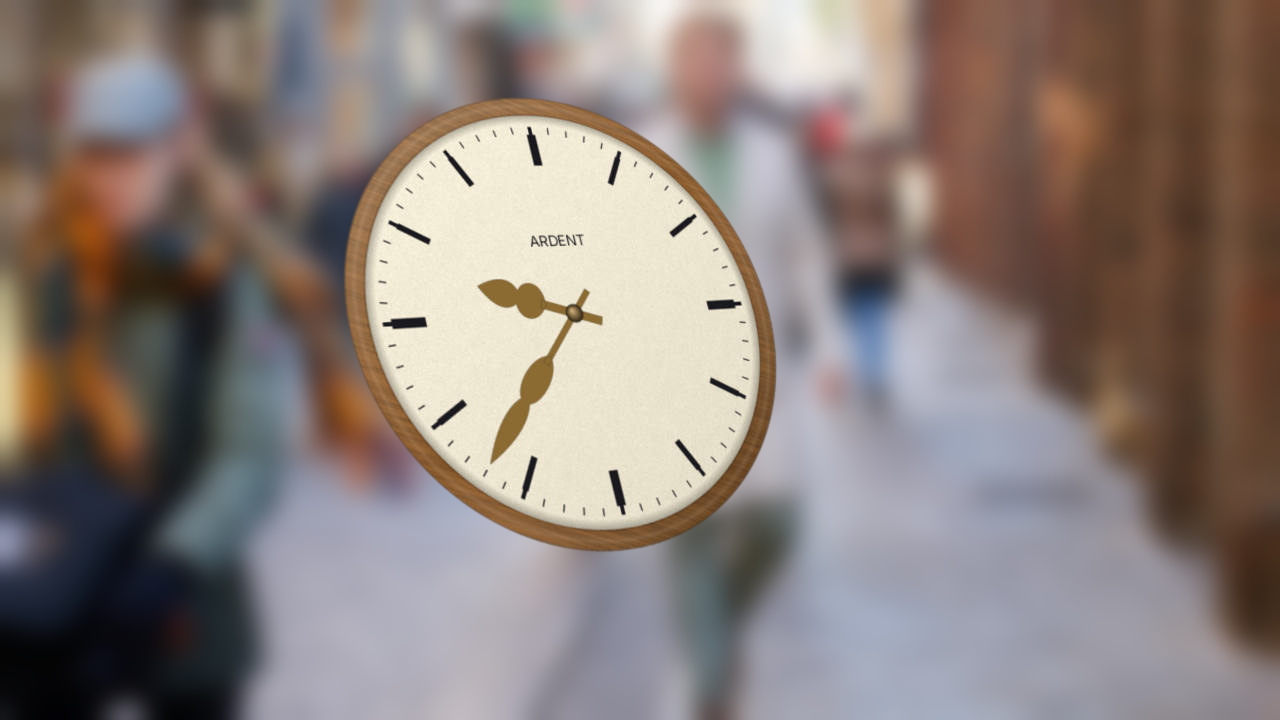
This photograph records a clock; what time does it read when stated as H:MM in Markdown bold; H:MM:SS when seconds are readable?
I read **9:37**
